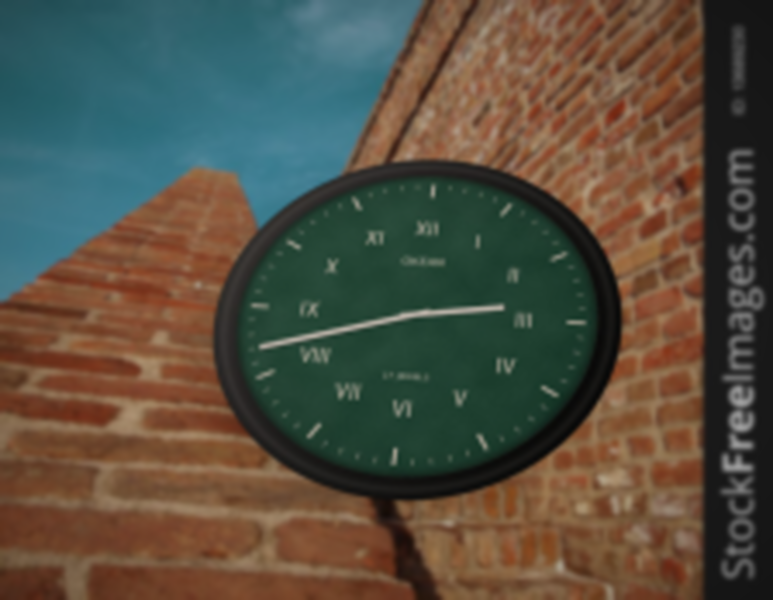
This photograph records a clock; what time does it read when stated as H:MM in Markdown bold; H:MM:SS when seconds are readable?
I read **2:42**
